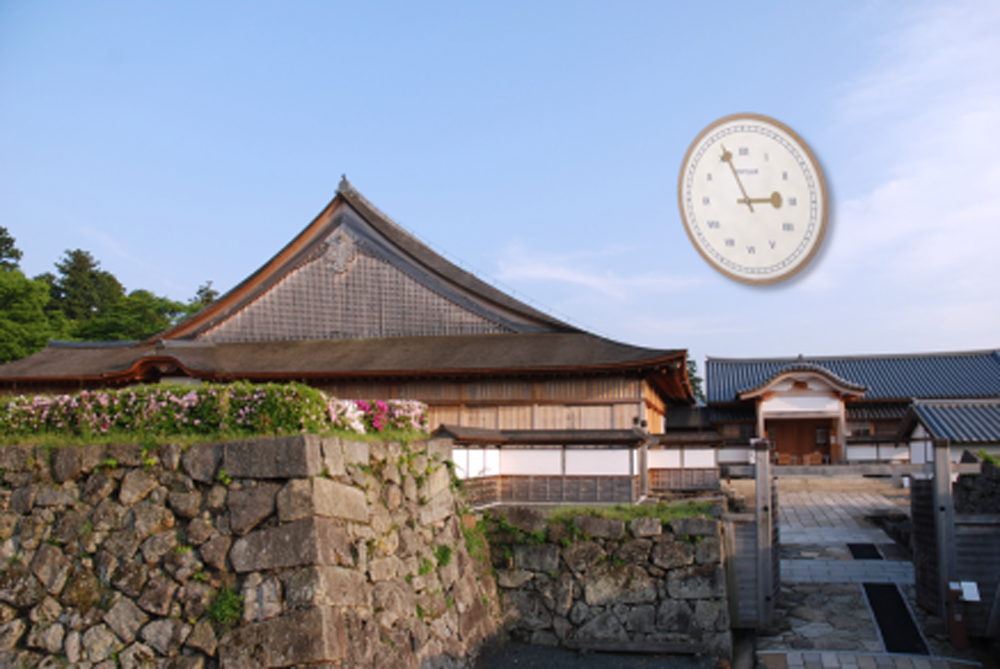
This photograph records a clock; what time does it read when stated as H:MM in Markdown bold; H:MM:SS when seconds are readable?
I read **2:56**
